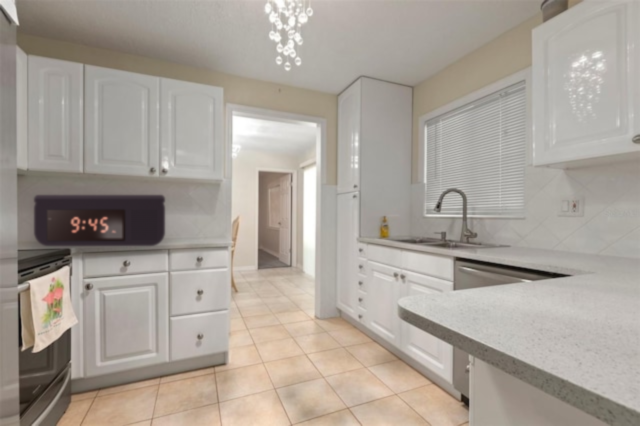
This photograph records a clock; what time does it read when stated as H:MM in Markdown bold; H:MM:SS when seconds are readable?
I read **9:45**
